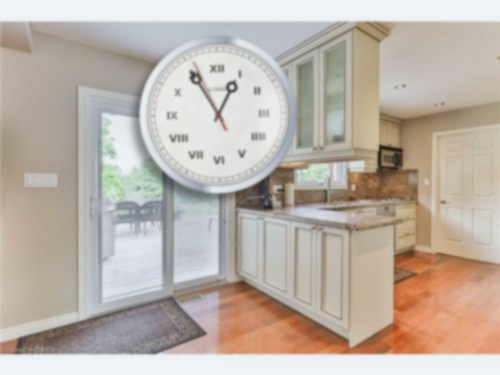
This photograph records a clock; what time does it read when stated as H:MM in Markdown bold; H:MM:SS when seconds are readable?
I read **12:54:56**
